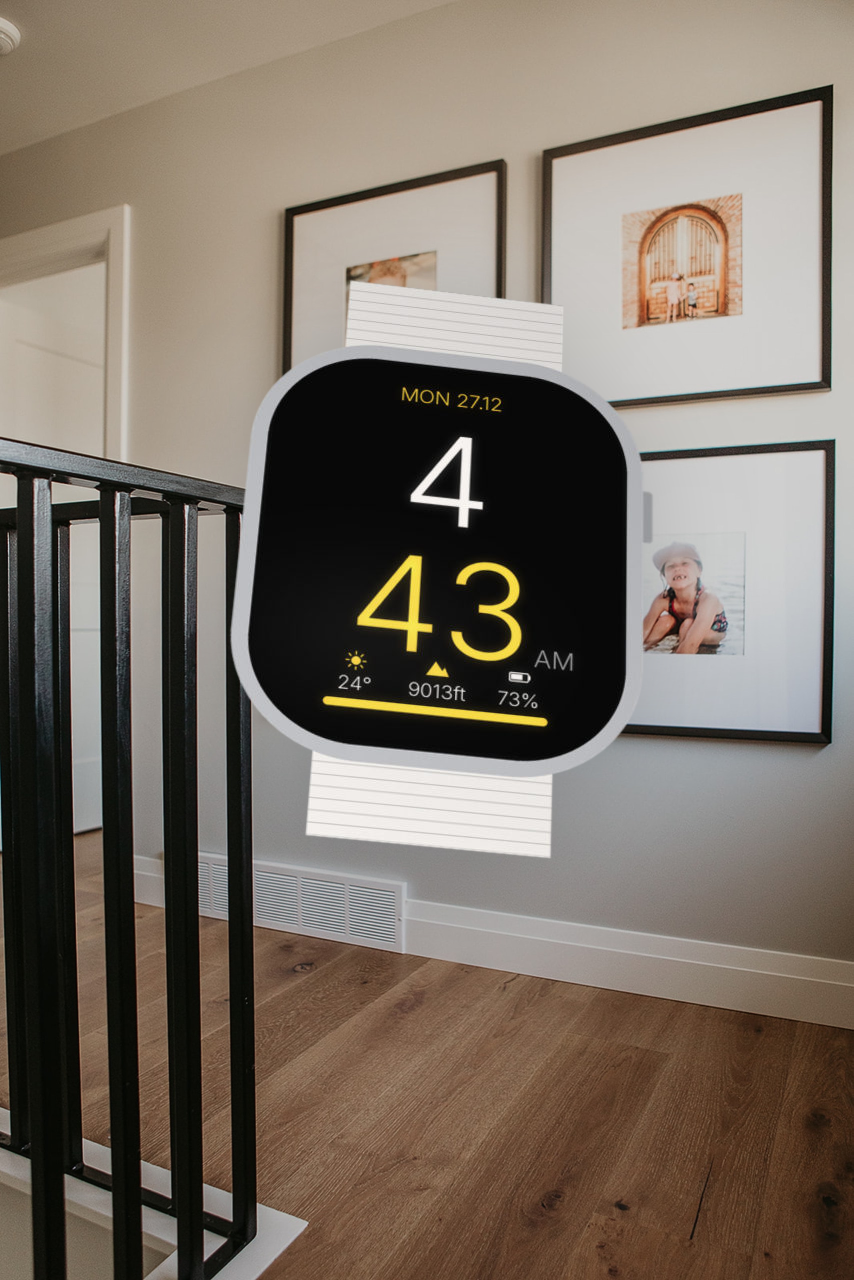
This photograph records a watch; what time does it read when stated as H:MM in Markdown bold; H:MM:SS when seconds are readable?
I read **4:43**
